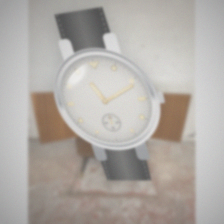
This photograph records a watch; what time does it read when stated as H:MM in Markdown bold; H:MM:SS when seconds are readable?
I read **11:11**
